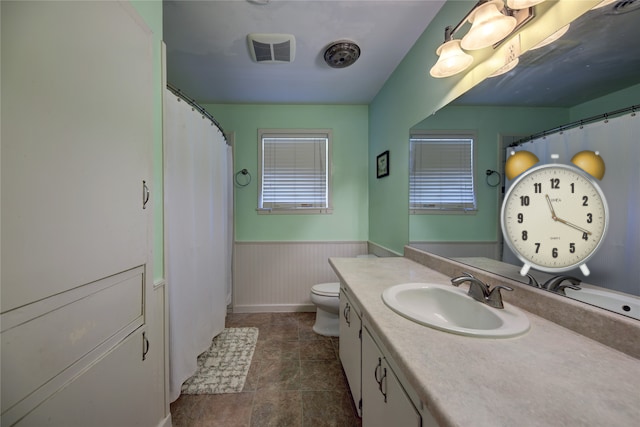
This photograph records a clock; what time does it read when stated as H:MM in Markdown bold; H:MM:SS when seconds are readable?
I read **11:19**
